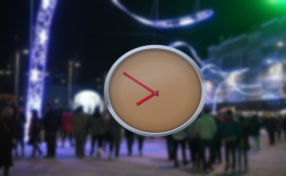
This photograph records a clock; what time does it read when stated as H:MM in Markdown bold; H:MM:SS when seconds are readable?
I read **7:51**
